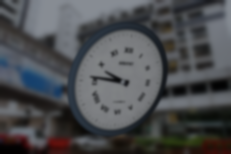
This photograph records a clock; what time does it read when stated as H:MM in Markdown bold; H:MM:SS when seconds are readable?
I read **9:46**
